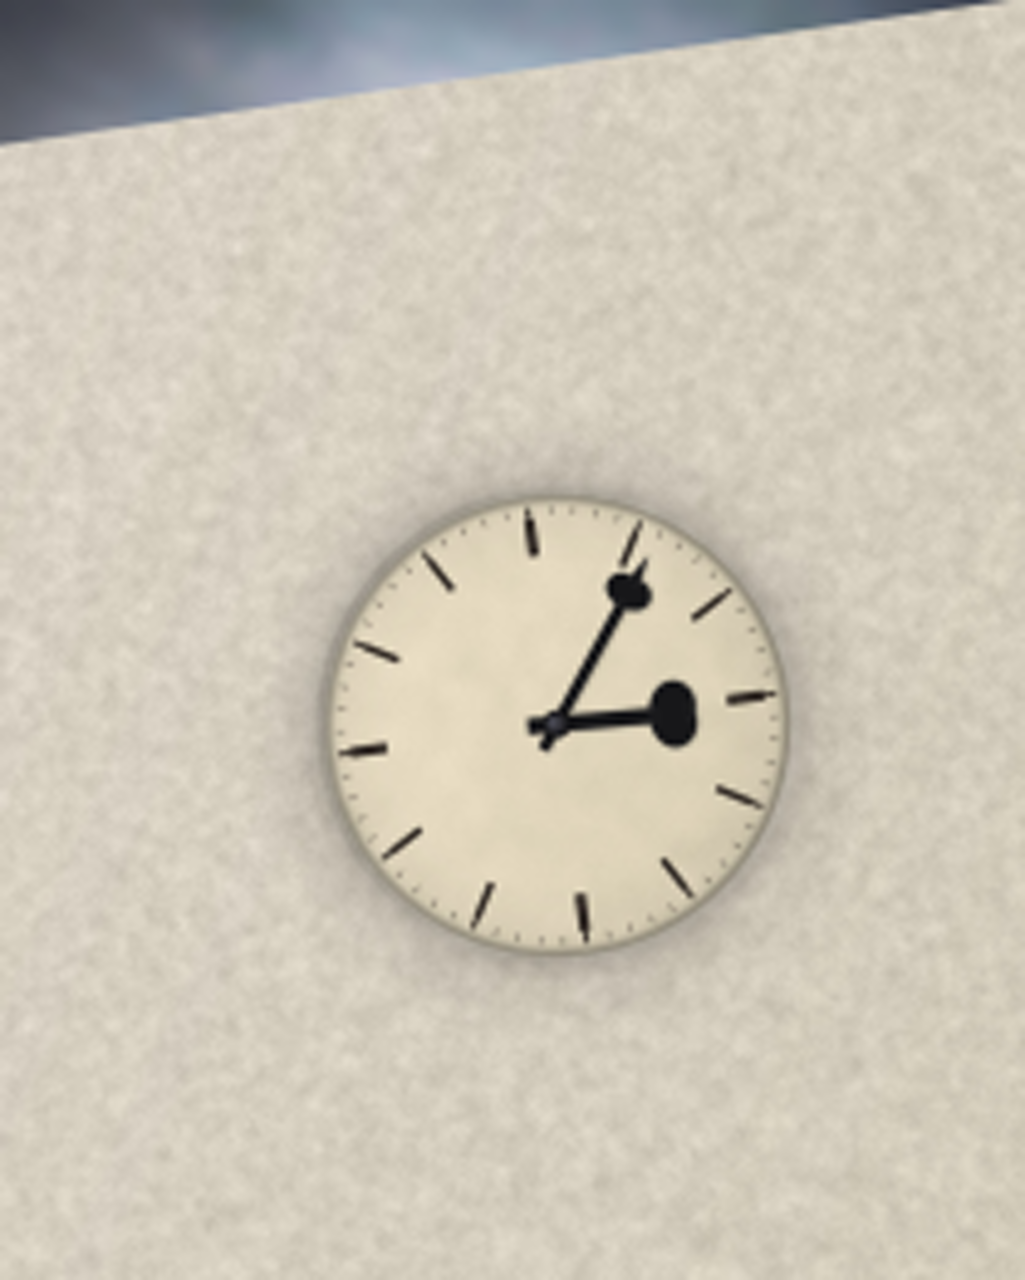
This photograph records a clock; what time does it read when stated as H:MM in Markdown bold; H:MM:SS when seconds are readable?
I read **3:06**
